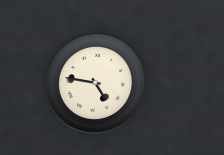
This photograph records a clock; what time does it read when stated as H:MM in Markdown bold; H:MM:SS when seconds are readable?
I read **4:46**
